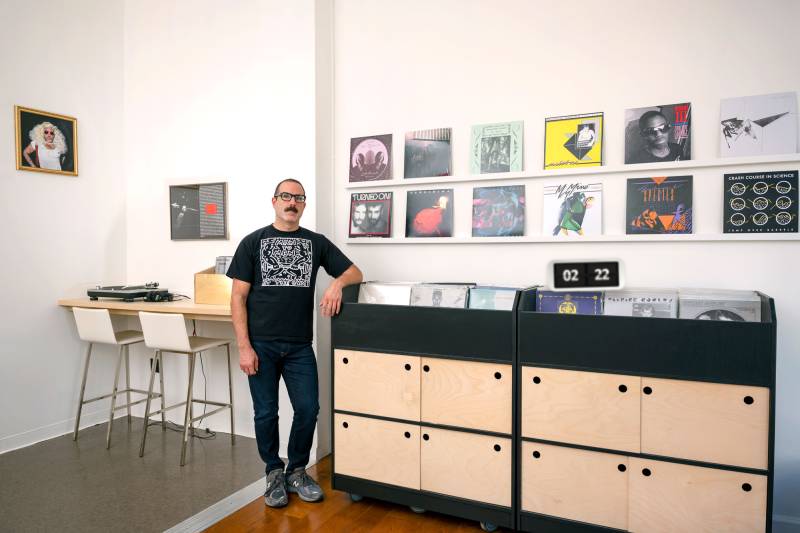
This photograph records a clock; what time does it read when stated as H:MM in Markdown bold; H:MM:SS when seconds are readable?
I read **2:22**
